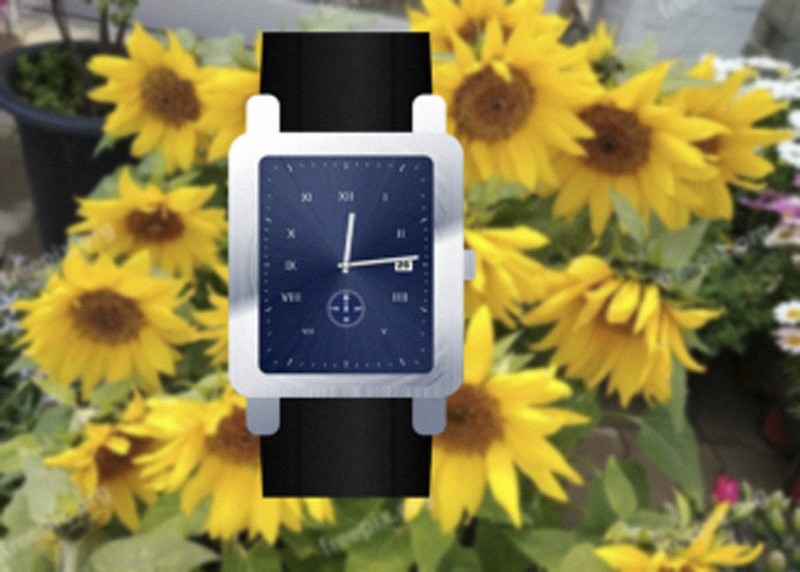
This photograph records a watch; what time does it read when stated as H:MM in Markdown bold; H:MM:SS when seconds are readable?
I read **12:14**
